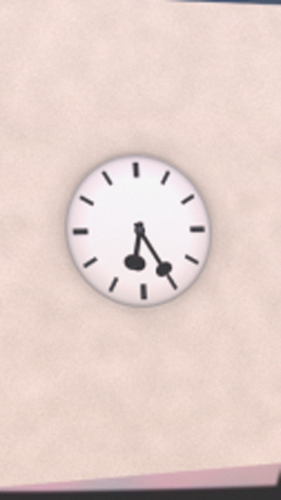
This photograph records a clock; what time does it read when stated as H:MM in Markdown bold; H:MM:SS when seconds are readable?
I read **6:25**
